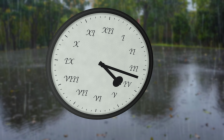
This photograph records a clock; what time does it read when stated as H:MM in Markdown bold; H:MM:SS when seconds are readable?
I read **4:17**
